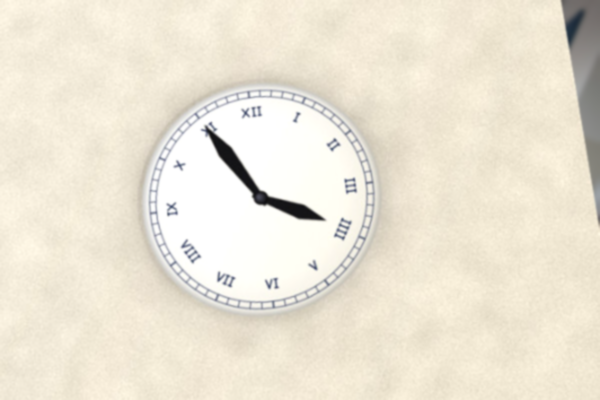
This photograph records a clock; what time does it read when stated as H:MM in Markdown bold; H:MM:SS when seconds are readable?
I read **3:55**
